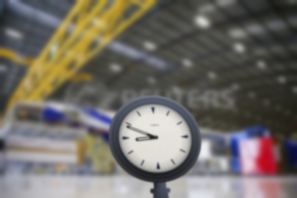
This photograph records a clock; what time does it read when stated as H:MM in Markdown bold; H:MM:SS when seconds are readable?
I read **8:49**
